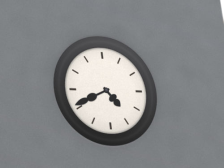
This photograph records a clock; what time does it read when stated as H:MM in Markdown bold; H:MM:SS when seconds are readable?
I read **4:41**
